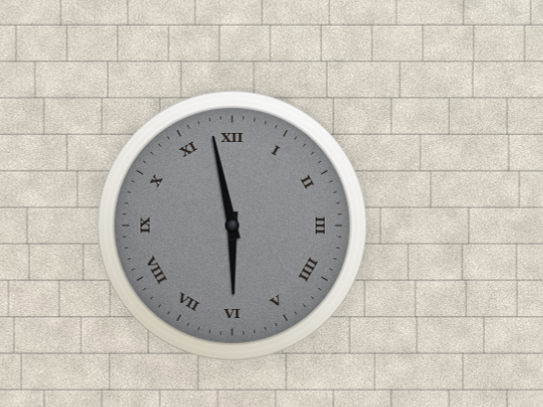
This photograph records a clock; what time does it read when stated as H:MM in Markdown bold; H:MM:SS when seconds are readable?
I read **5:58**
